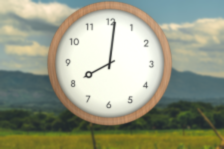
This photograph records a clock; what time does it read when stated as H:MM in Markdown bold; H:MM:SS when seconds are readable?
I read **8:01**
